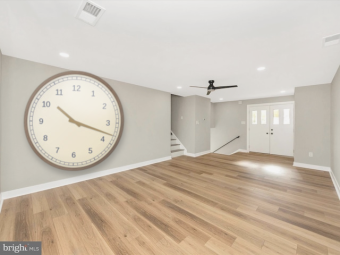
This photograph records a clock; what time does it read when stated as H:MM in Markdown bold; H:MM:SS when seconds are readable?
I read **10:18**
